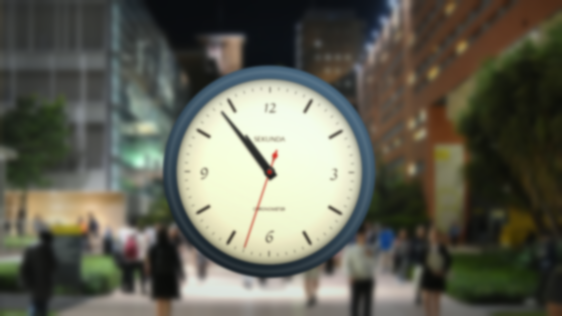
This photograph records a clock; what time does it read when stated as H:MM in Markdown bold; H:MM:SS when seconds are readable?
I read **10:53:33**
